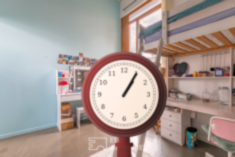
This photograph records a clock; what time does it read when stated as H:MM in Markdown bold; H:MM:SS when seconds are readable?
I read **1:05**
